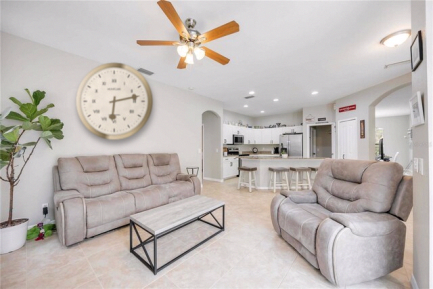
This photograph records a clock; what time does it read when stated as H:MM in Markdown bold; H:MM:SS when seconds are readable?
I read **6:13**
